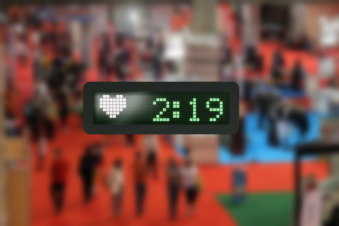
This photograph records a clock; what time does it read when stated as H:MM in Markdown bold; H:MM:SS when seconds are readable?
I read **2:19**
